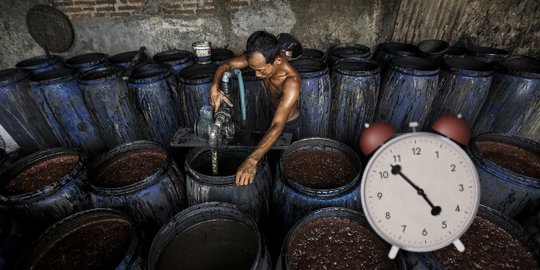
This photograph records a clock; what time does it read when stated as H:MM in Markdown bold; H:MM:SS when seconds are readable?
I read **4:53**
